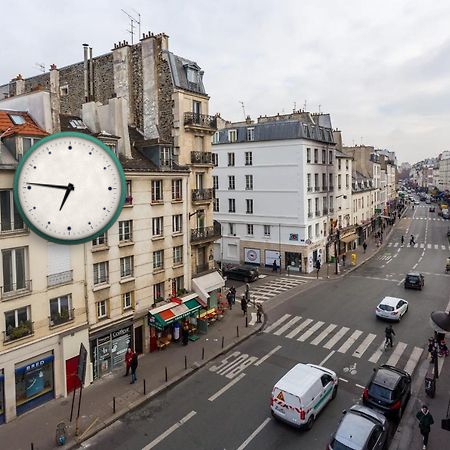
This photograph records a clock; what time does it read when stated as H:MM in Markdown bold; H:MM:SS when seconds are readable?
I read **6:46**
